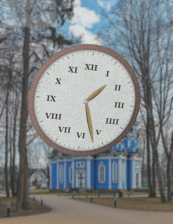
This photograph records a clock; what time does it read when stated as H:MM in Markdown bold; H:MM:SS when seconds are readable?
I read **1:27**
